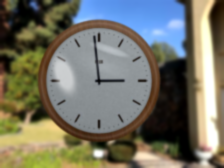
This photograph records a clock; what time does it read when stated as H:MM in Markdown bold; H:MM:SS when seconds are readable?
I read **2:59**
